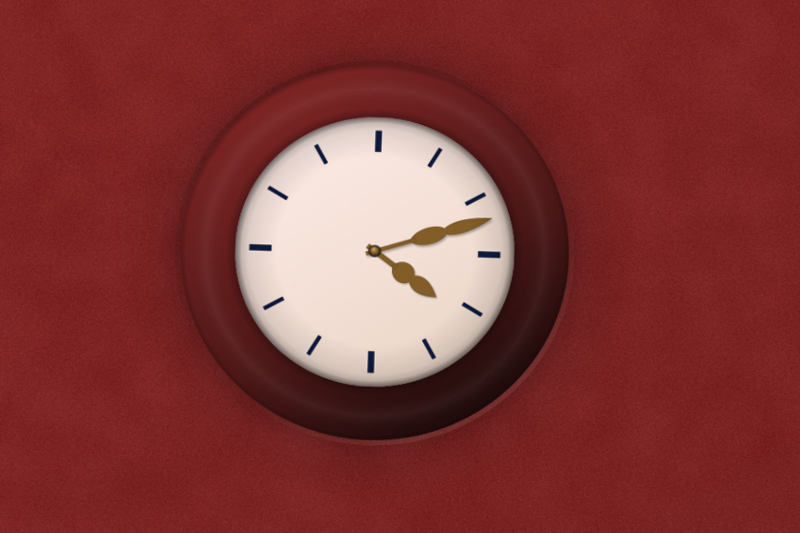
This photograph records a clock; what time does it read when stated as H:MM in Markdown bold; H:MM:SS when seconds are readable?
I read **4:12**
